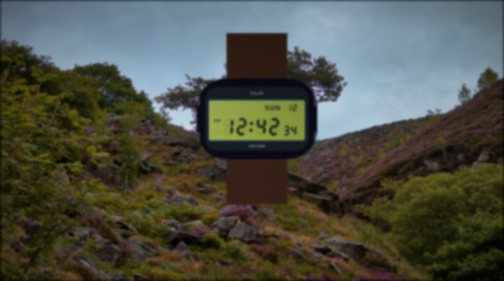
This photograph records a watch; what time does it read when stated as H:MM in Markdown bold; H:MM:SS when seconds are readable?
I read **12:42**
